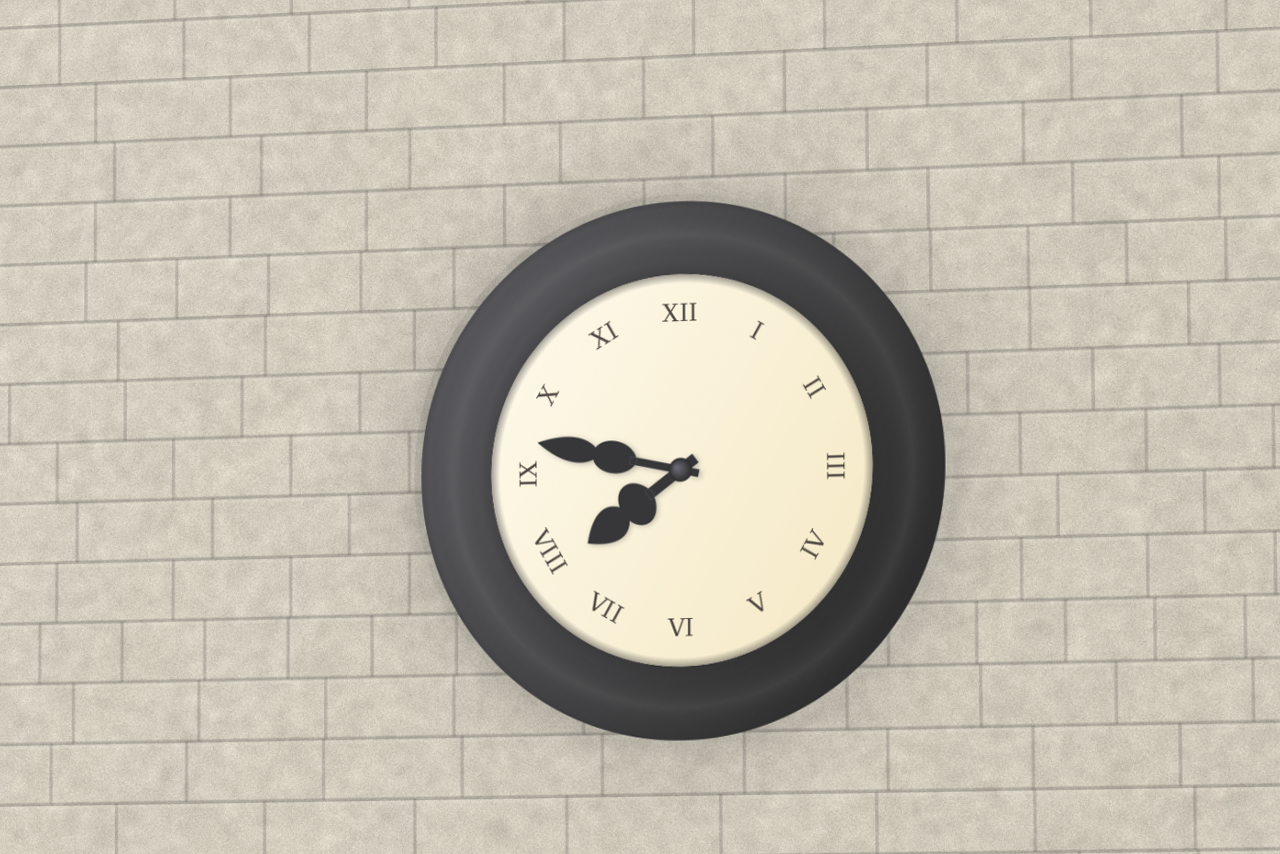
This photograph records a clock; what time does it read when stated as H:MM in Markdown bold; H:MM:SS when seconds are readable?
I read **7:47**
